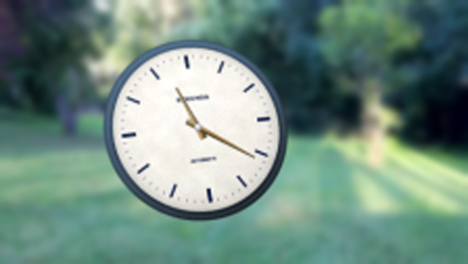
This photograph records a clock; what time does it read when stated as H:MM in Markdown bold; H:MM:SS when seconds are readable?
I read **11:21**
